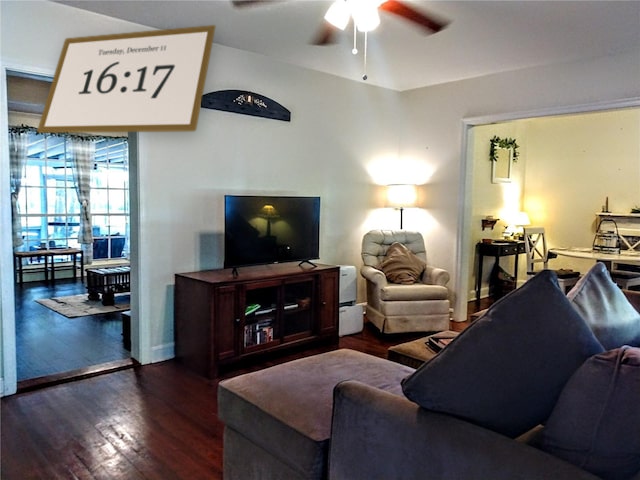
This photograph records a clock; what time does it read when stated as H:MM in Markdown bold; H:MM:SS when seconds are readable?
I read **16:17**
